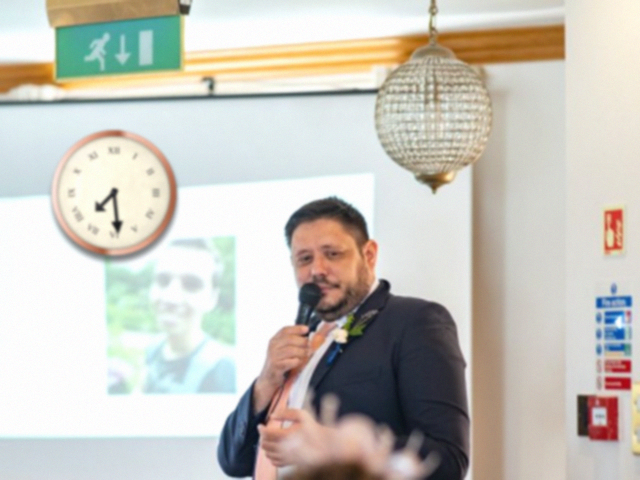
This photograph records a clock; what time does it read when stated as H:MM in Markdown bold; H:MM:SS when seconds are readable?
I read **7:29**
